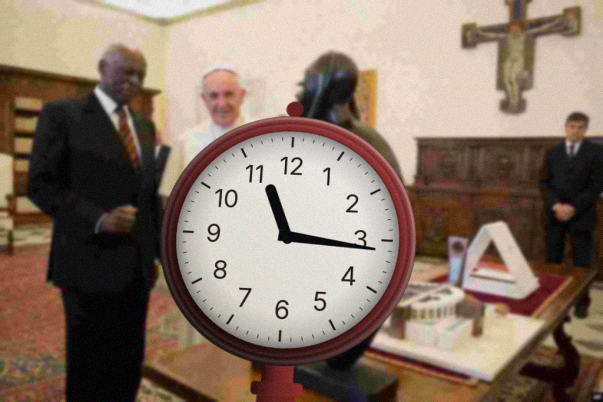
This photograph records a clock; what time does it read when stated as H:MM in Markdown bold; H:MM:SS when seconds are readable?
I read **11:16**
